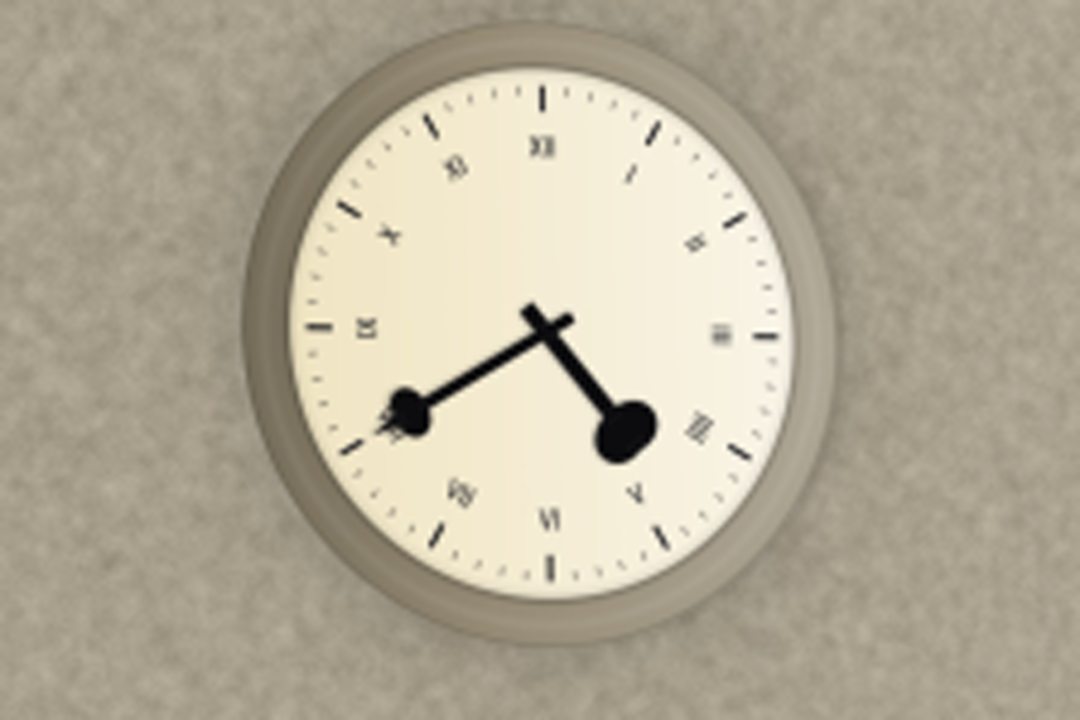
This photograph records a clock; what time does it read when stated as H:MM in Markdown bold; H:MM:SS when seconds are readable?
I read **4:40**
